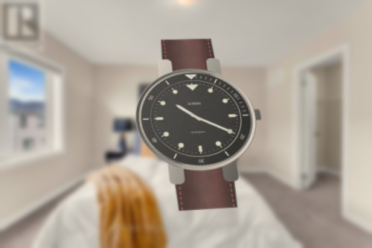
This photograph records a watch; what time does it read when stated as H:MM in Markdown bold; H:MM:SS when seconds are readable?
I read **10:20**
